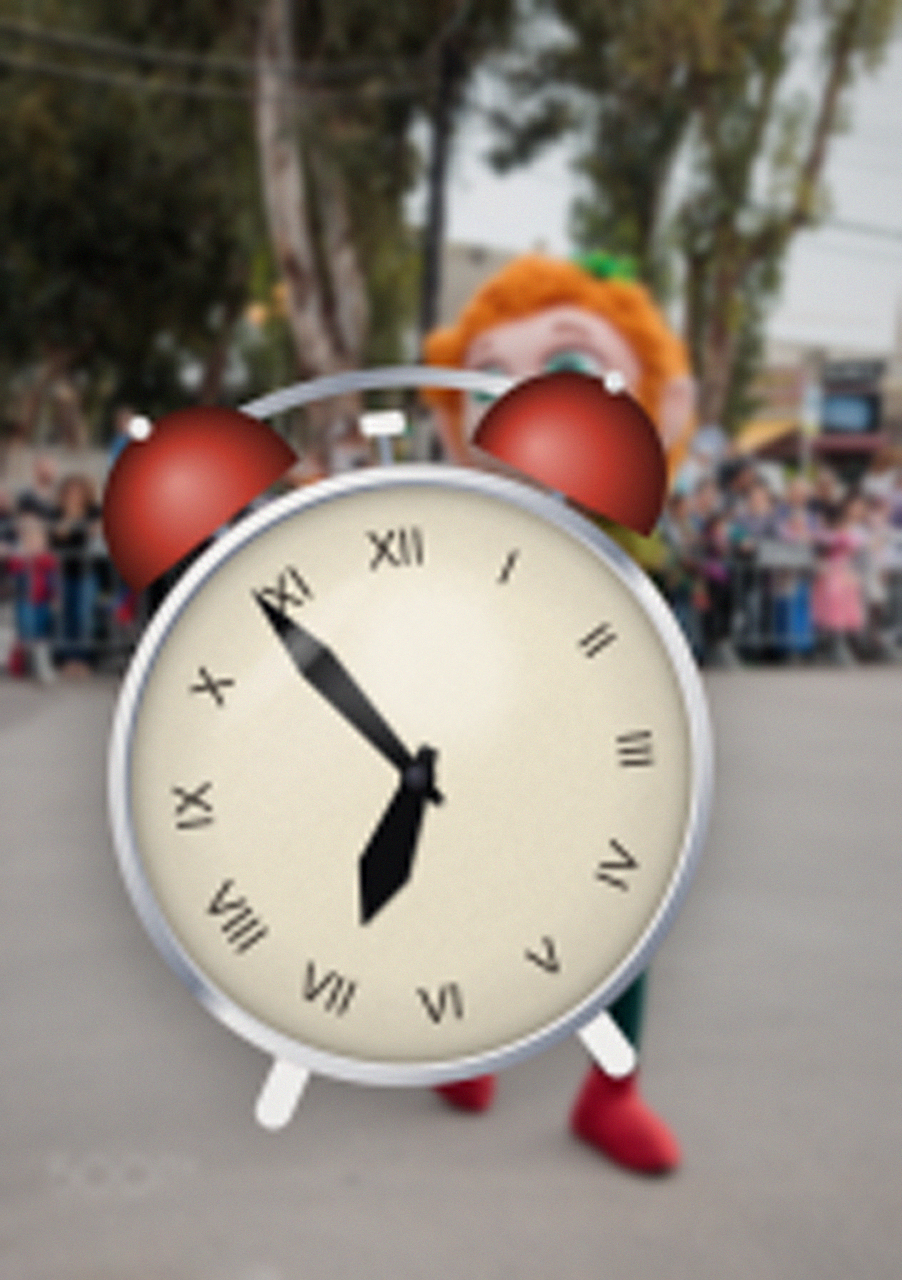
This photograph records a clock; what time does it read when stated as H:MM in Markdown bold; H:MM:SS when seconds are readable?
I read **6:54**
